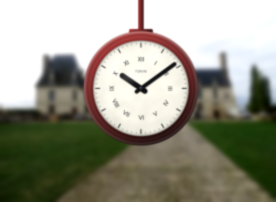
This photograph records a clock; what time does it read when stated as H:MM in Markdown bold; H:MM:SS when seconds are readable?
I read **10:09**
